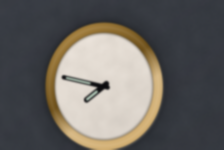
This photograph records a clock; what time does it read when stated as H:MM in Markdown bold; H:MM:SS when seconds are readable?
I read **7:47**
